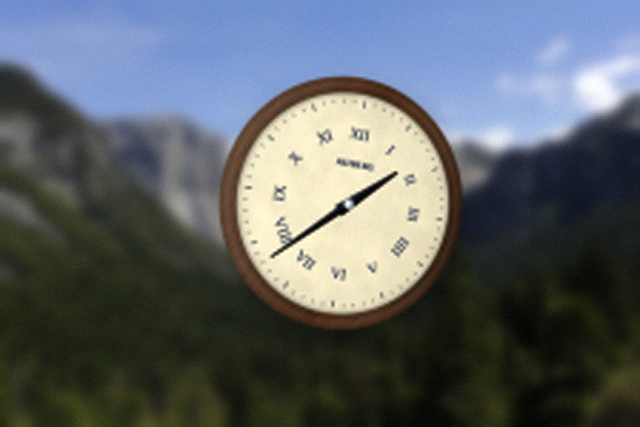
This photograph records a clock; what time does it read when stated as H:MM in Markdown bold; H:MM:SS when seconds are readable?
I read **1:38**
